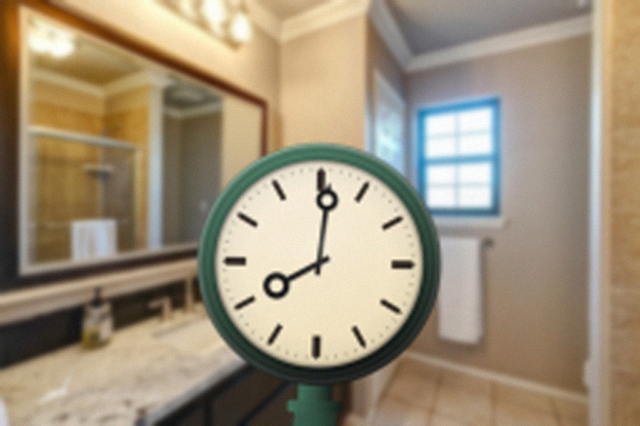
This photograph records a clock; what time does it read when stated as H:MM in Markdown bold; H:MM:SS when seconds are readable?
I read **8:01**
